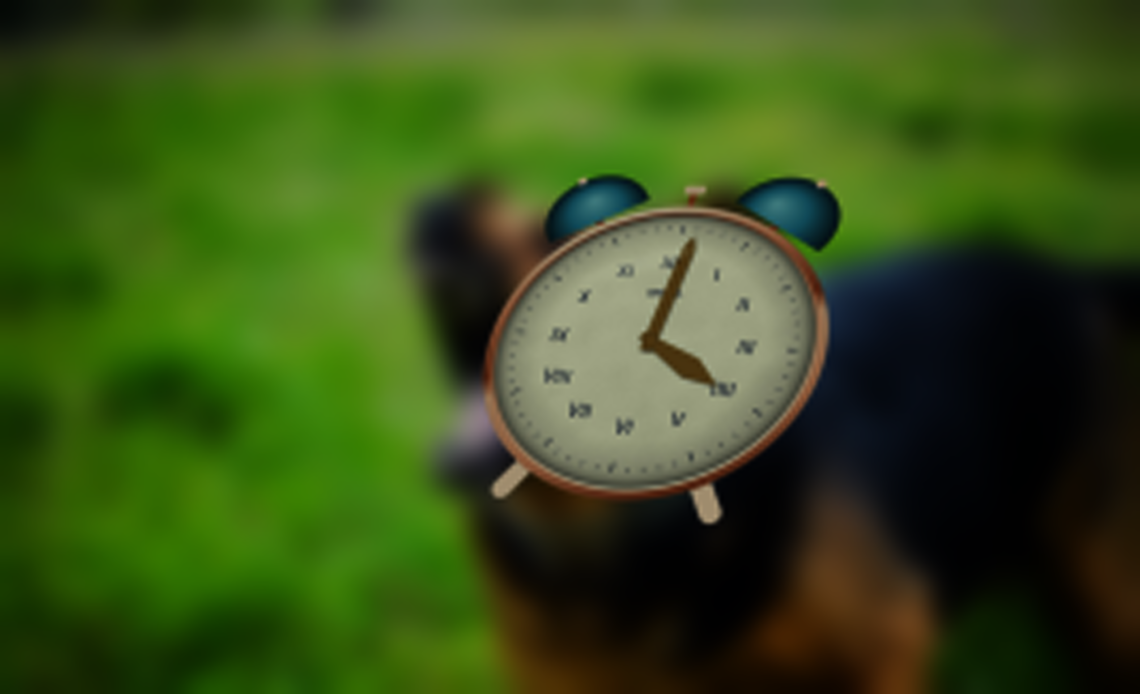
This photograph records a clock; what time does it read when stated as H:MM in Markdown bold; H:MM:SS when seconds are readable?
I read **4:01**
